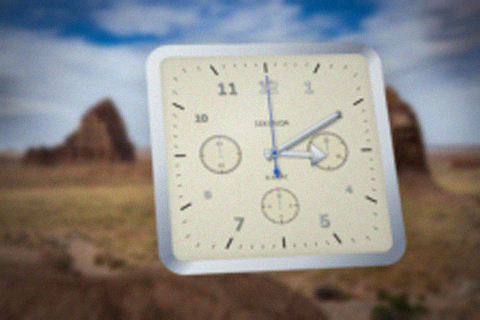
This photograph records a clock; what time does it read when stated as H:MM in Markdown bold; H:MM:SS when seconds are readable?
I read **3:10**
